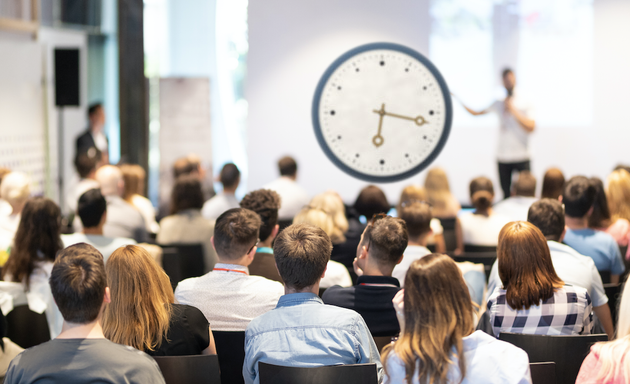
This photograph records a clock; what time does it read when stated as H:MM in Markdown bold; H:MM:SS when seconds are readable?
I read **6:17**
